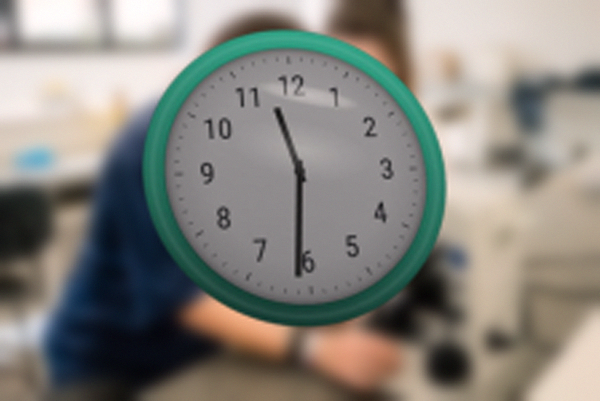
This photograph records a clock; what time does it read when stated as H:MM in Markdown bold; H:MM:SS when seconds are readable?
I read **11:31**
